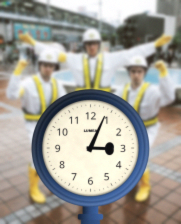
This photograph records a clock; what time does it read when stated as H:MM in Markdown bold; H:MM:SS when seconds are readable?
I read **3:04**
